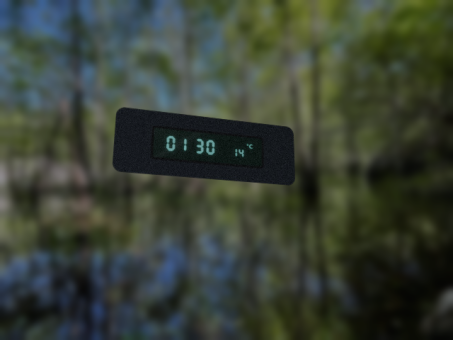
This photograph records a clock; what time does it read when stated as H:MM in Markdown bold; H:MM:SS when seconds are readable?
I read **1:30**
